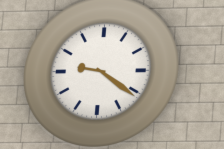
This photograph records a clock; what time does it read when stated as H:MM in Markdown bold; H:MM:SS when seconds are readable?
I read **9:21**
